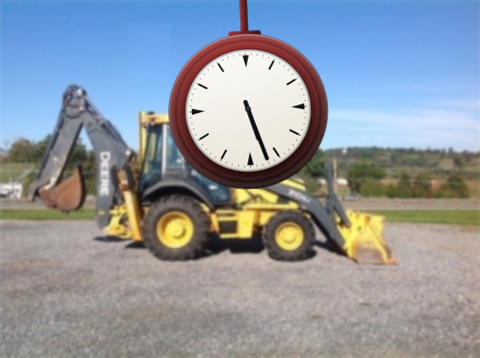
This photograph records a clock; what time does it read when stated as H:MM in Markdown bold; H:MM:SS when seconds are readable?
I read **5:27**
